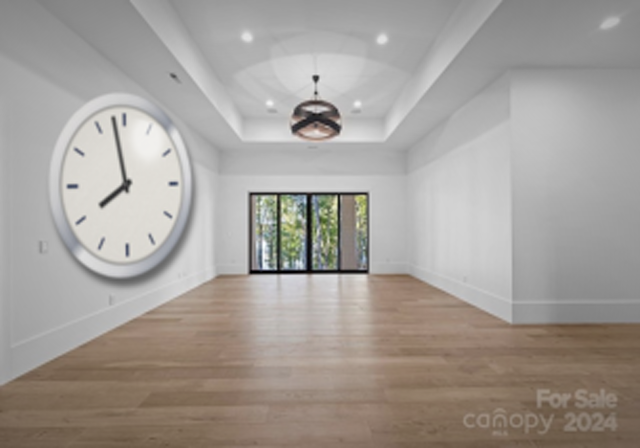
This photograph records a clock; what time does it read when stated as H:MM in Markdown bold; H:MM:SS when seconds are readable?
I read **7:58**
